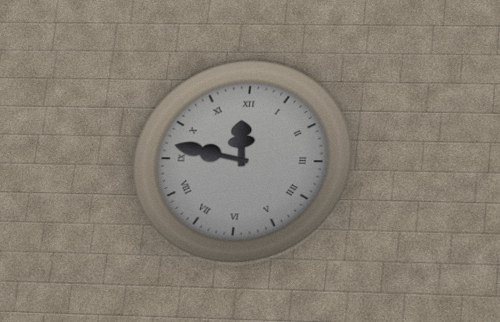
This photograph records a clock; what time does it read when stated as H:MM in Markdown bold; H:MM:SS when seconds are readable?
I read **11:47**
